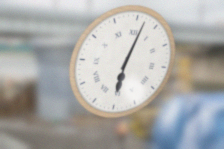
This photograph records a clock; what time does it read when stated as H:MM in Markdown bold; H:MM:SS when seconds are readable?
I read **6:02**
